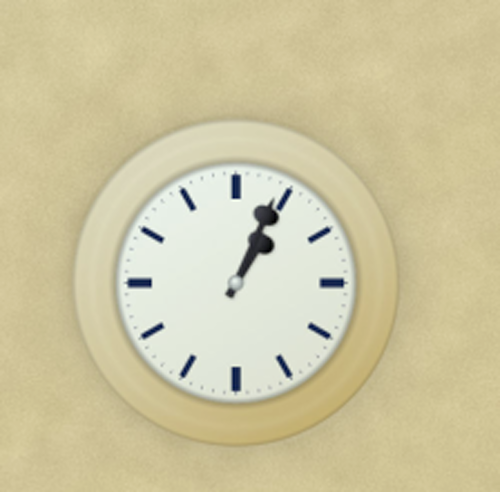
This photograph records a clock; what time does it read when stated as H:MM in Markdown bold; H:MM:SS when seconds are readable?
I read **1:04**
